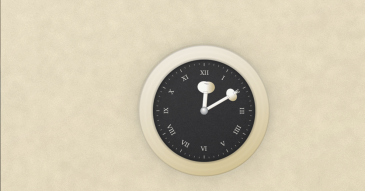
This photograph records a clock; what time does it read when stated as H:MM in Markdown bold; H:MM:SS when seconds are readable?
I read **12:10**
